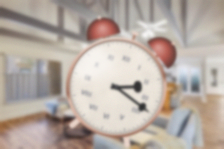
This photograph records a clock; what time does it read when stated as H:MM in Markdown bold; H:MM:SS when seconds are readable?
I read **2:18**
